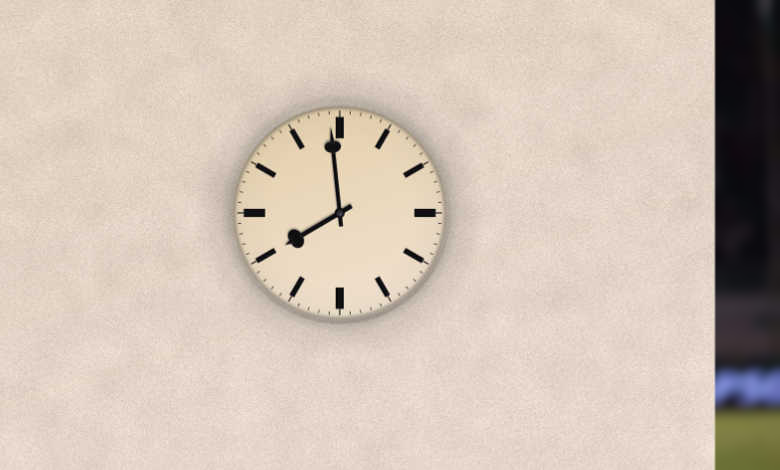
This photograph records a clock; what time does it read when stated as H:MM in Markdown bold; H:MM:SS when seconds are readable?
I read **7:59**
